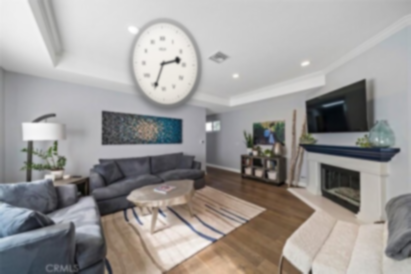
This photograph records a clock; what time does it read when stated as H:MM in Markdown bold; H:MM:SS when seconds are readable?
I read **2:34**
